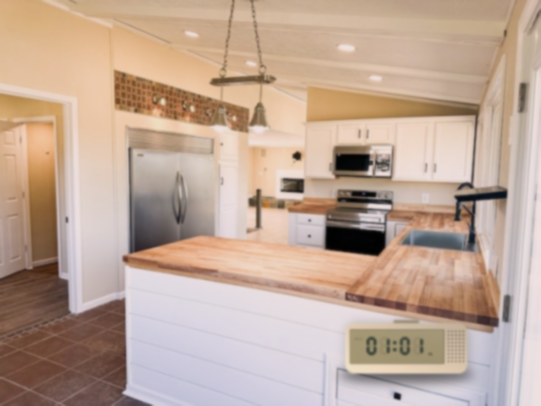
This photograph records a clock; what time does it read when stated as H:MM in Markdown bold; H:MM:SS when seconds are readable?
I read **1:01**
